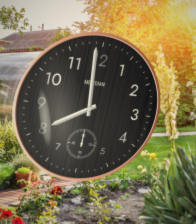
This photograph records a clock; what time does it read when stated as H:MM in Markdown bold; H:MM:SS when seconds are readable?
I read **7:59**
